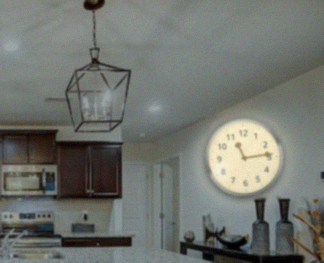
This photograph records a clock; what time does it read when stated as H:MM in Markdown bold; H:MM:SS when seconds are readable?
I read **11:14**
